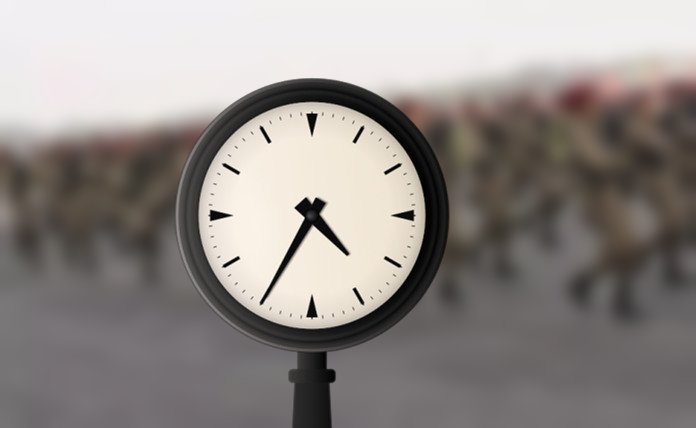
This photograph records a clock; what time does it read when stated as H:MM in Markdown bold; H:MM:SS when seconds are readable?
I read **4:35**
